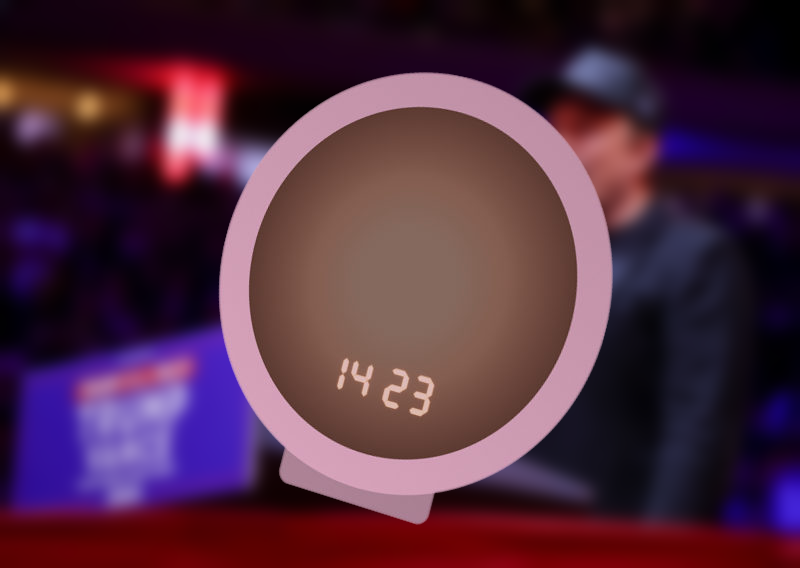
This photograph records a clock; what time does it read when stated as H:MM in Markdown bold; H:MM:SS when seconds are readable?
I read **14:23**
